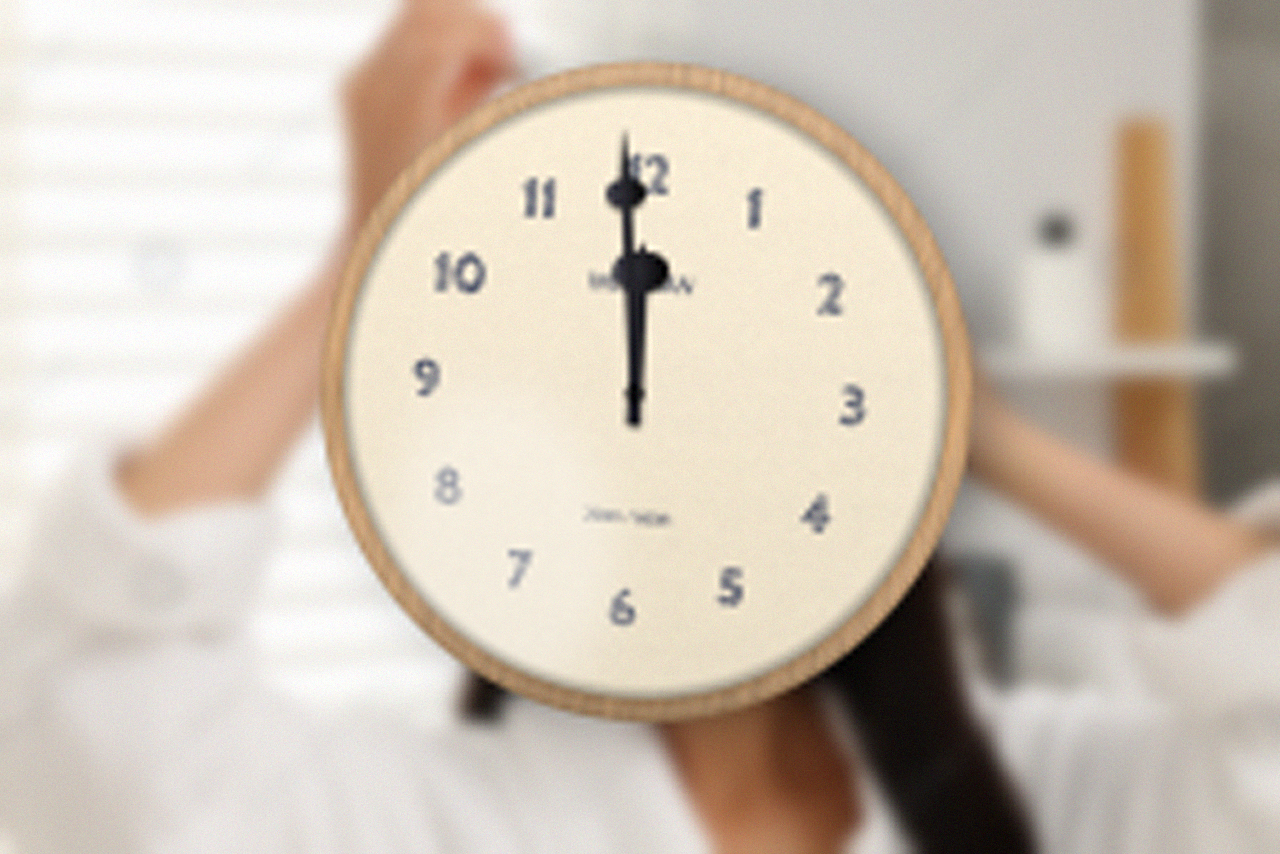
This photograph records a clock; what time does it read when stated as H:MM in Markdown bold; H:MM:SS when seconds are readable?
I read **11:59**
